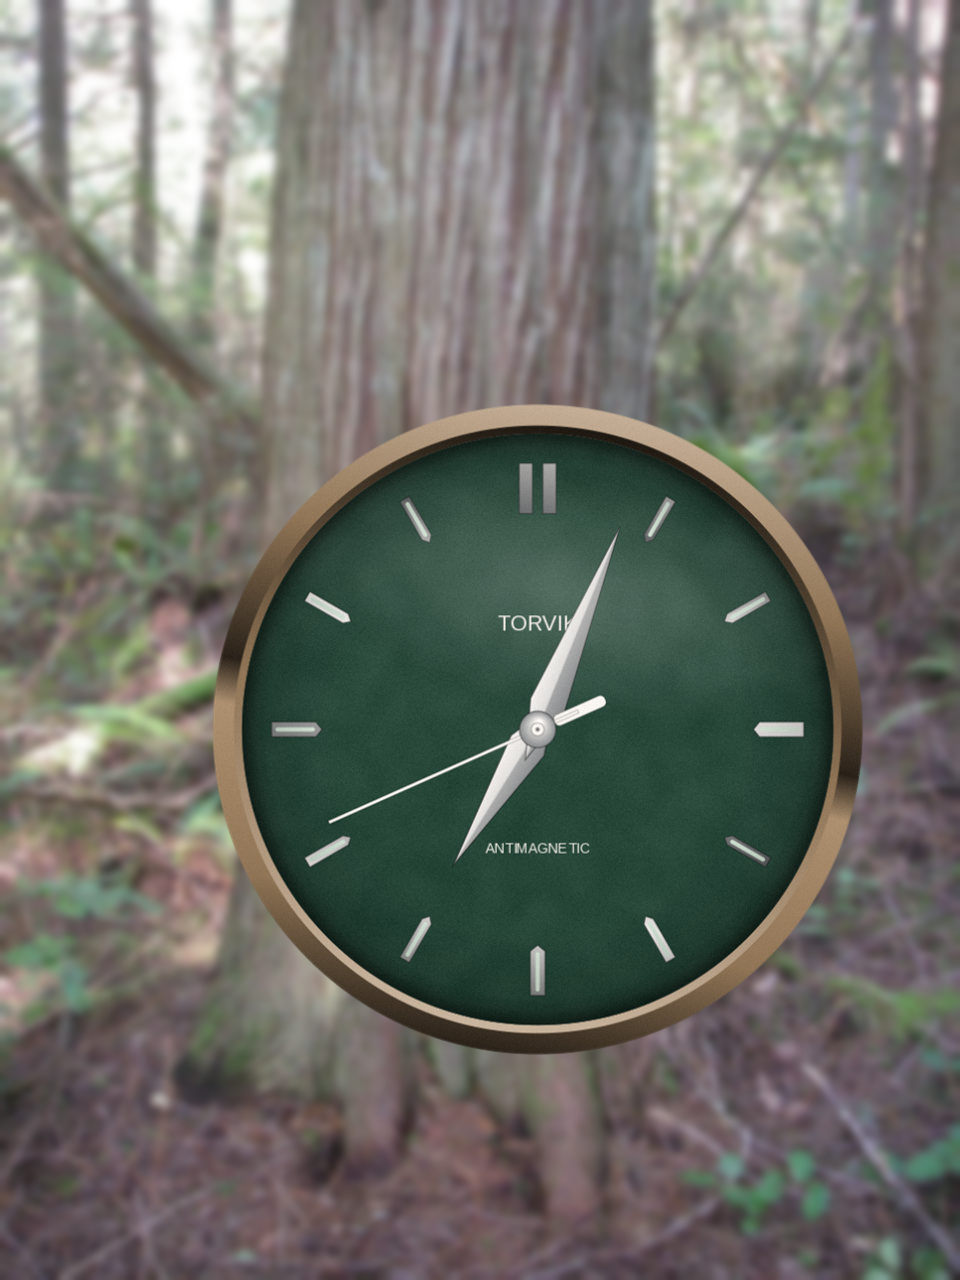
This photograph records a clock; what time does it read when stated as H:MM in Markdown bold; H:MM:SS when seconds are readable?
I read **7:03:41**
